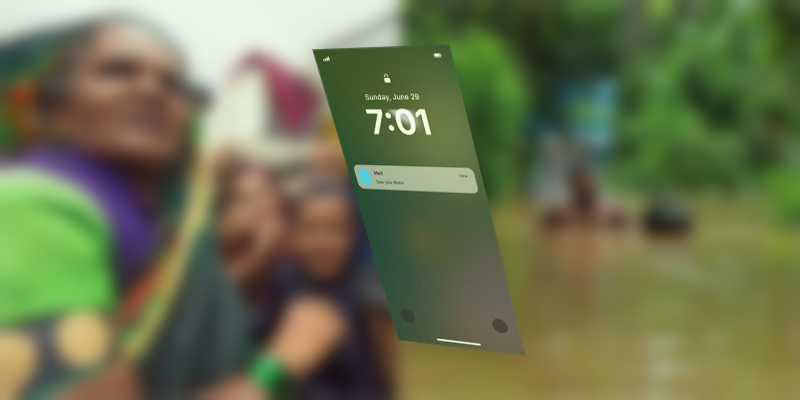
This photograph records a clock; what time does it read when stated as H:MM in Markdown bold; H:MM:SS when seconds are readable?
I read **7:01**
